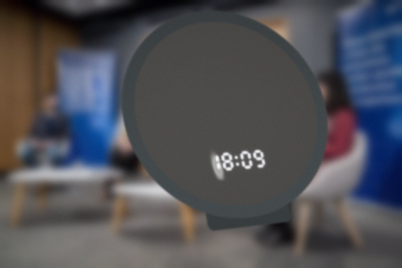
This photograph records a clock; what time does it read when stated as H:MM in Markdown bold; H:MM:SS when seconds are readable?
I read **18:09**
